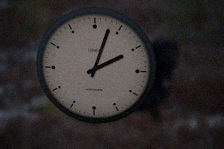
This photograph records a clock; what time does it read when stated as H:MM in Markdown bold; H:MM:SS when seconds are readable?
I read **2:03**
